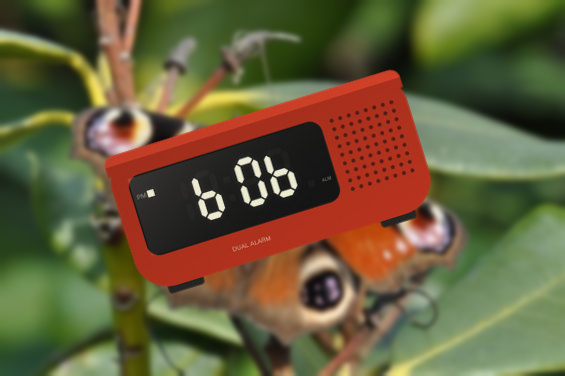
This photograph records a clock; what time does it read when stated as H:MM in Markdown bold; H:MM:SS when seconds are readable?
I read **6:06**
